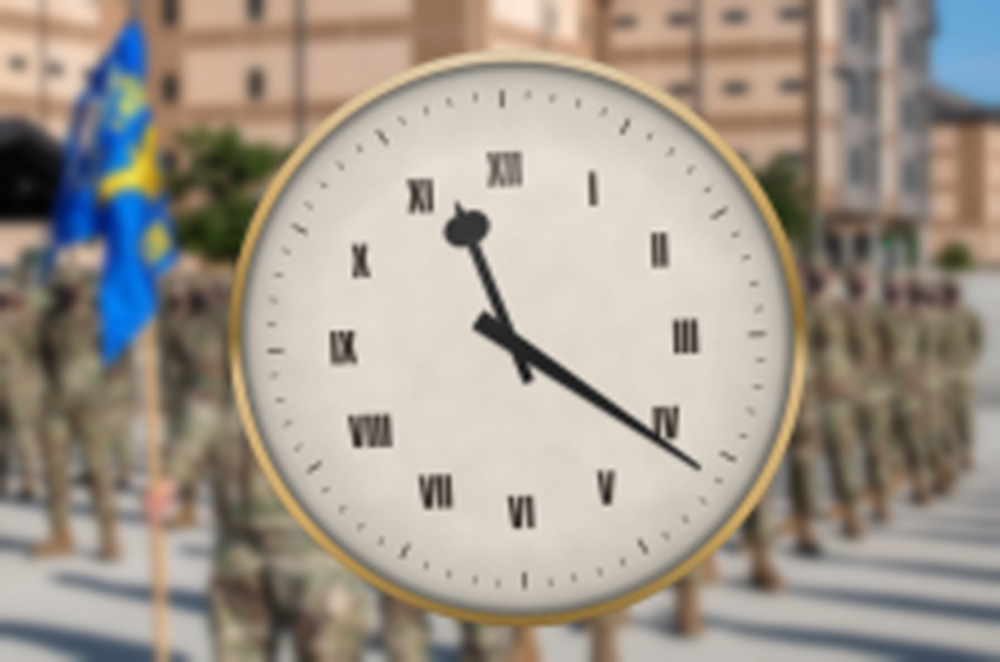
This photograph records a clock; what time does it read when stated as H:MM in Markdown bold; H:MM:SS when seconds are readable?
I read **11:21**
